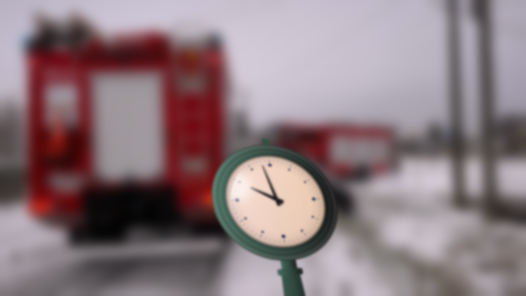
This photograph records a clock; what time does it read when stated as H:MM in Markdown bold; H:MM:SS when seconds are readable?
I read **9:58**
